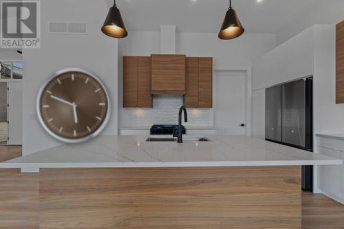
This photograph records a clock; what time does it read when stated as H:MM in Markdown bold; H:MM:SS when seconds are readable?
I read **5:49**
